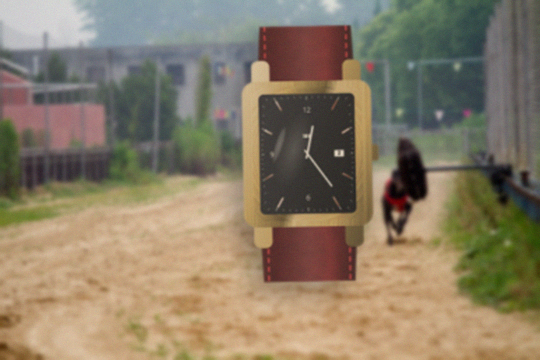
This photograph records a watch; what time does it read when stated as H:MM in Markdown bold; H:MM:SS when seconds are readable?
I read **12:24**
